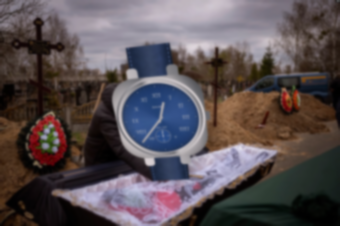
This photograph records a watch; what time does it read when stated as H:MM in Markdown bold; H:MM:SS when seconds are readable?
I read **12:37**
